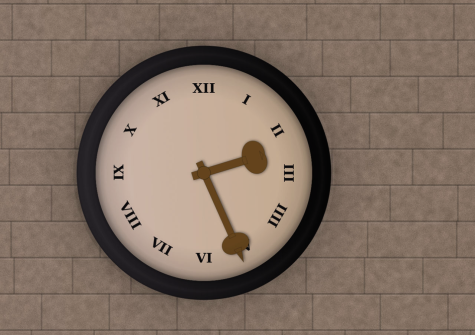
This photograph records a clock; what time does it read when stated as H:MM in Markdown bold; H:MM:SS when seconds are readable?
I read **2:26**
